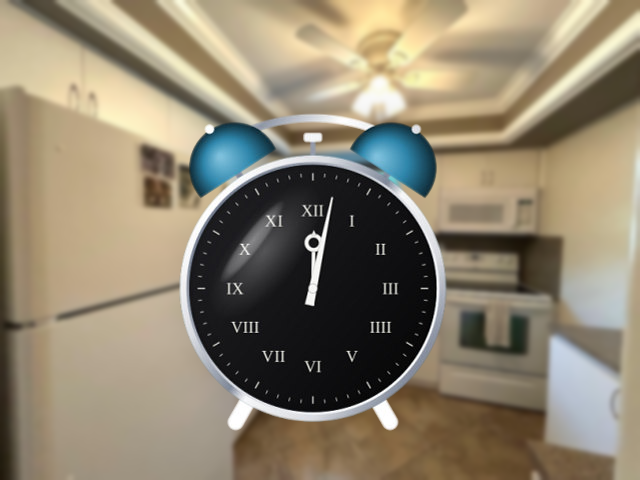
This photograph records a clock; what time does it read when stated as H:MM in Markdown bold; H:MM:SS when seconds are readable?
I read **12:02**
